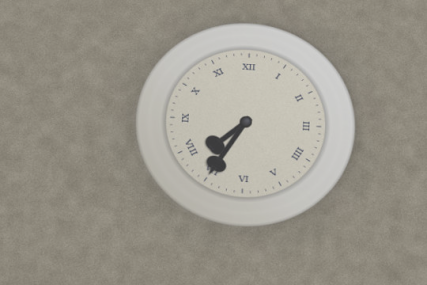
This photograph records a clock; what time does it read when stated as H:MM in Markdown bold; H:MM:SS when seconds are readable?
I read **7:35**
